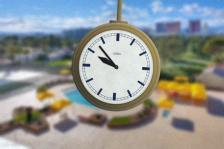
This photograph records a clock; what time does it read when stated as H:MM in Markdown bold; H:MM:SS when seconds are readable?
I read **9:53**
